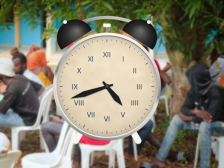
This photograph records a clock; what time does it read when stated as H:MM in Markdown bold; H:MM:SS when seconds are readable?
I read **4:42**
